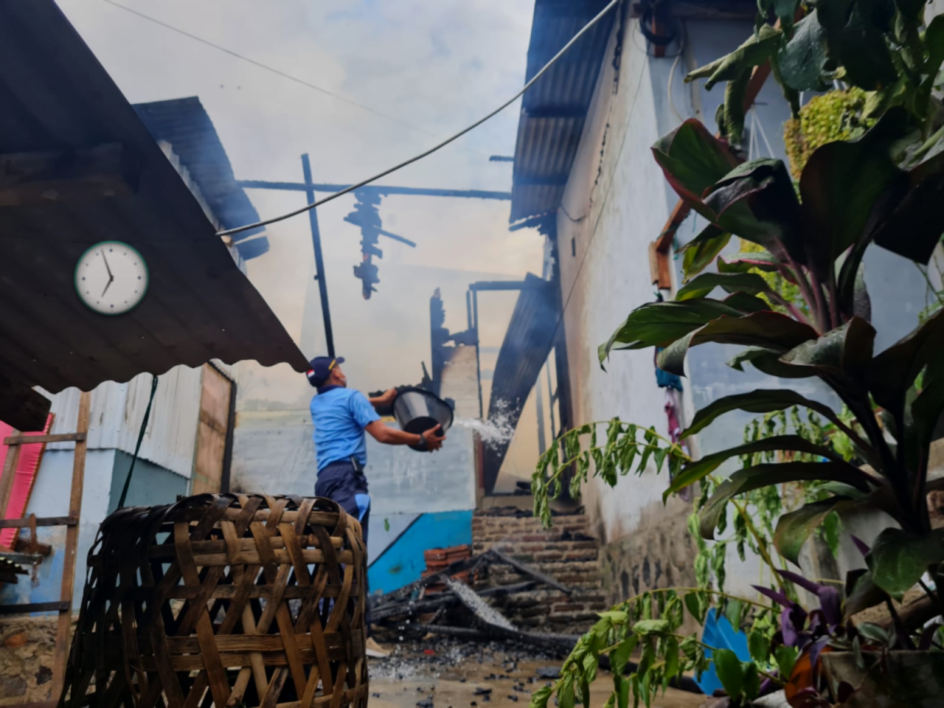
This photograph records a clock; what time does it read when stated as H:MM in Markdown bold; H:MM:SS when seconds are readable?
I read **6:57**
